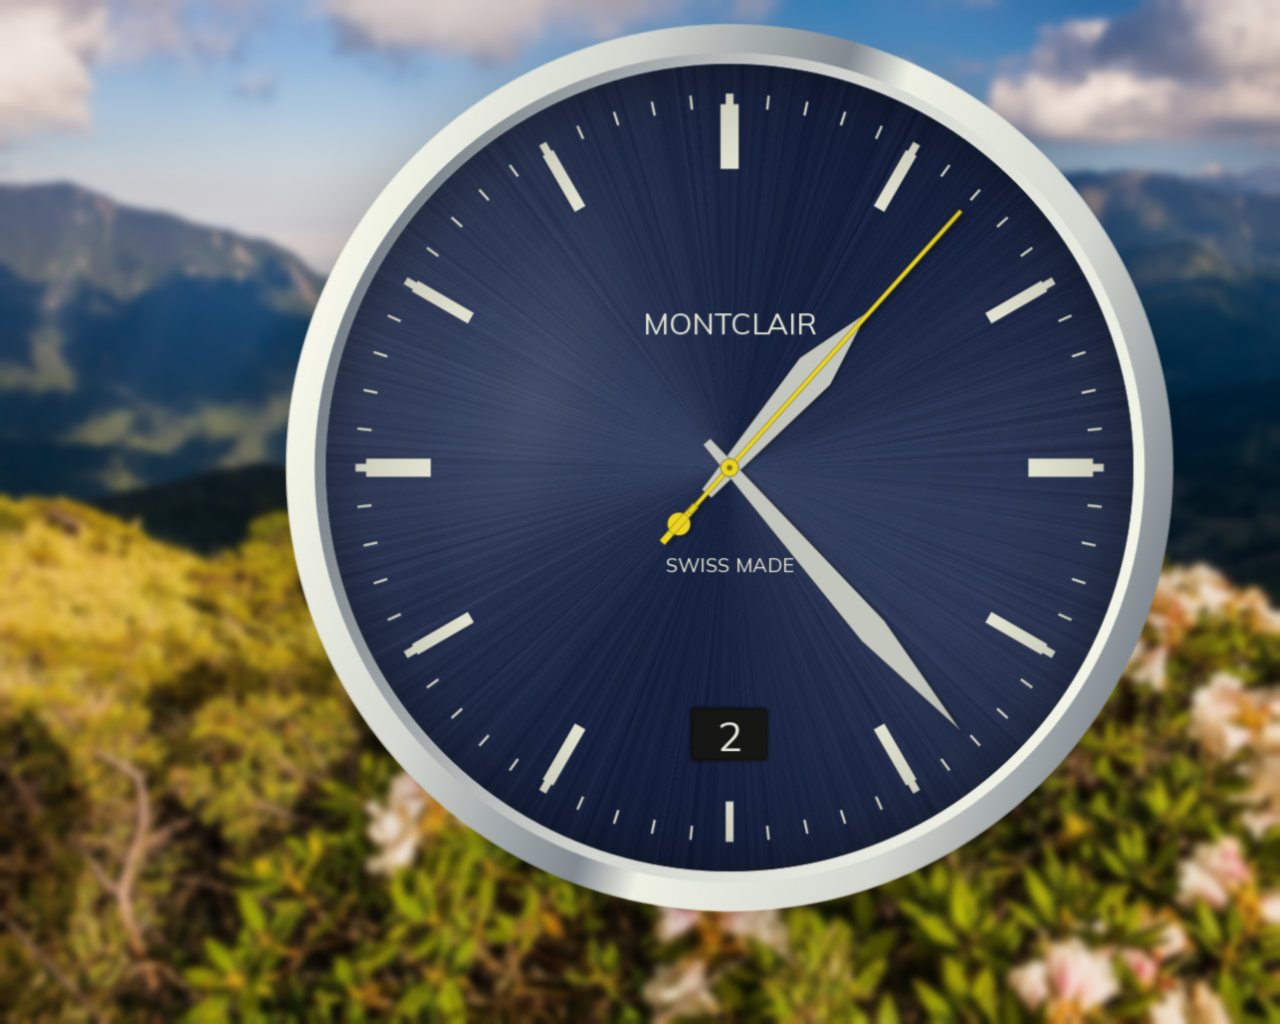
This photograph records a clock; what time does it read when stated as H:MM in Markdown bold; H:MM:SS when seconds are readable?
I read **1:23:07**
